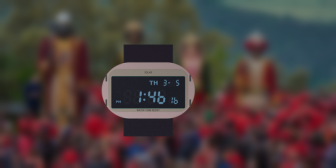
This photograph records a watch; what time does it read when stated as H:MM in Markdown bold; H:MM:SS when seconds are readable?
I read **1:46:16**
